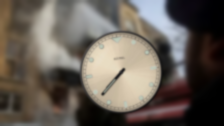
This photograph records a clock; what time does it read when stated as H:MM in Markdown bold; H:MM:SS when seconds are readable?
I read **7:38**
